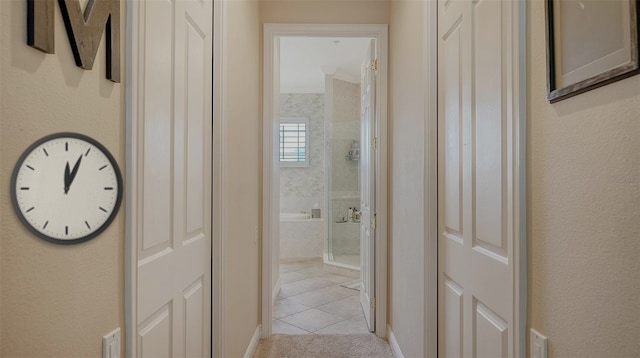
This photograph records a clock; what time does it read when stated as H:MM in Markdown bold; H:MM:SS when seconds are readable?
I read **12:04**
